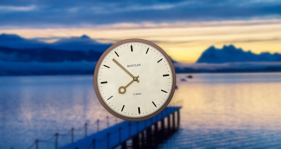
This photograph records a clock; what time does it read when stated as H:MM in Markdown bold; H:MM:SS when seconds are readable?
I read **7:53**
